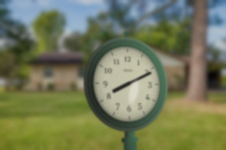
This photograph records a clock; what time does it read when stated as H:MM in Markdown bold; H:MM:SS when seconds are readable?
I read **8:11**
